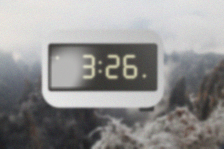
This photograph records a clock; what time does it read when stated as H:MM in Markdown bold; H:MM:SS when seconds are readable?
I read **3:26**
